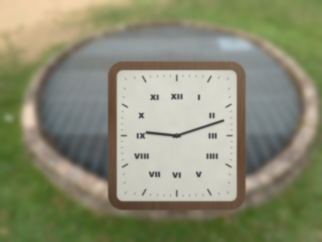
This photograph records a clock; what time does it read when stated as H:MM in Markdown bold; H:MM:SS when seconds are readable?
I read **9:12**
